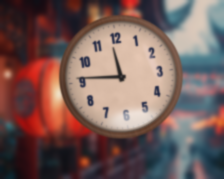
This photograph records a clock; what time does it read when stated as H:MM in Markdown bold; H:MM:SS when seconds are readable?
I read **11:46**
